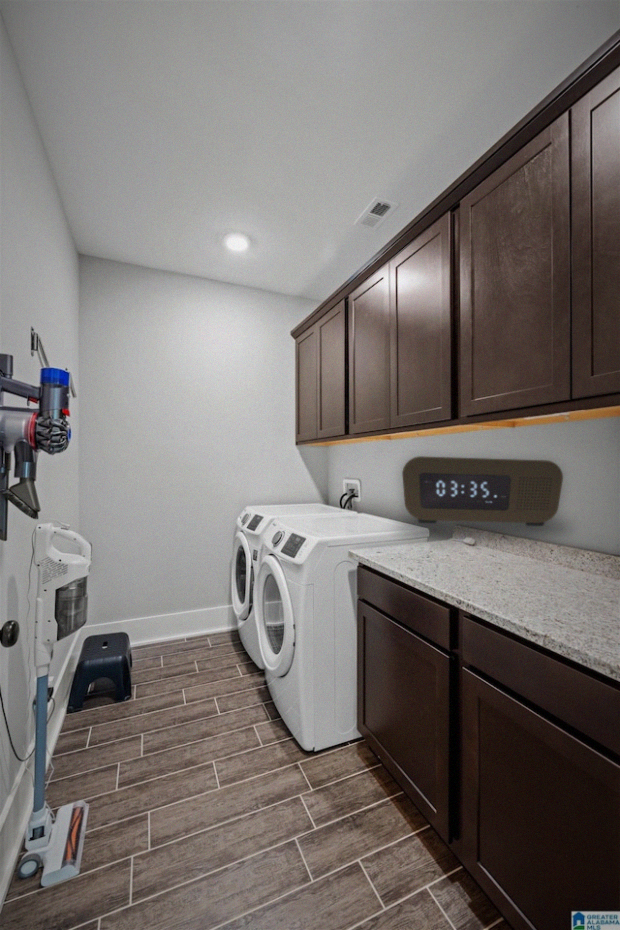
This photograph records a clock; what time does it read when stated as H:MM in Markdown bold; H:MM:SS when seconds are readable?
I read **3:35**
